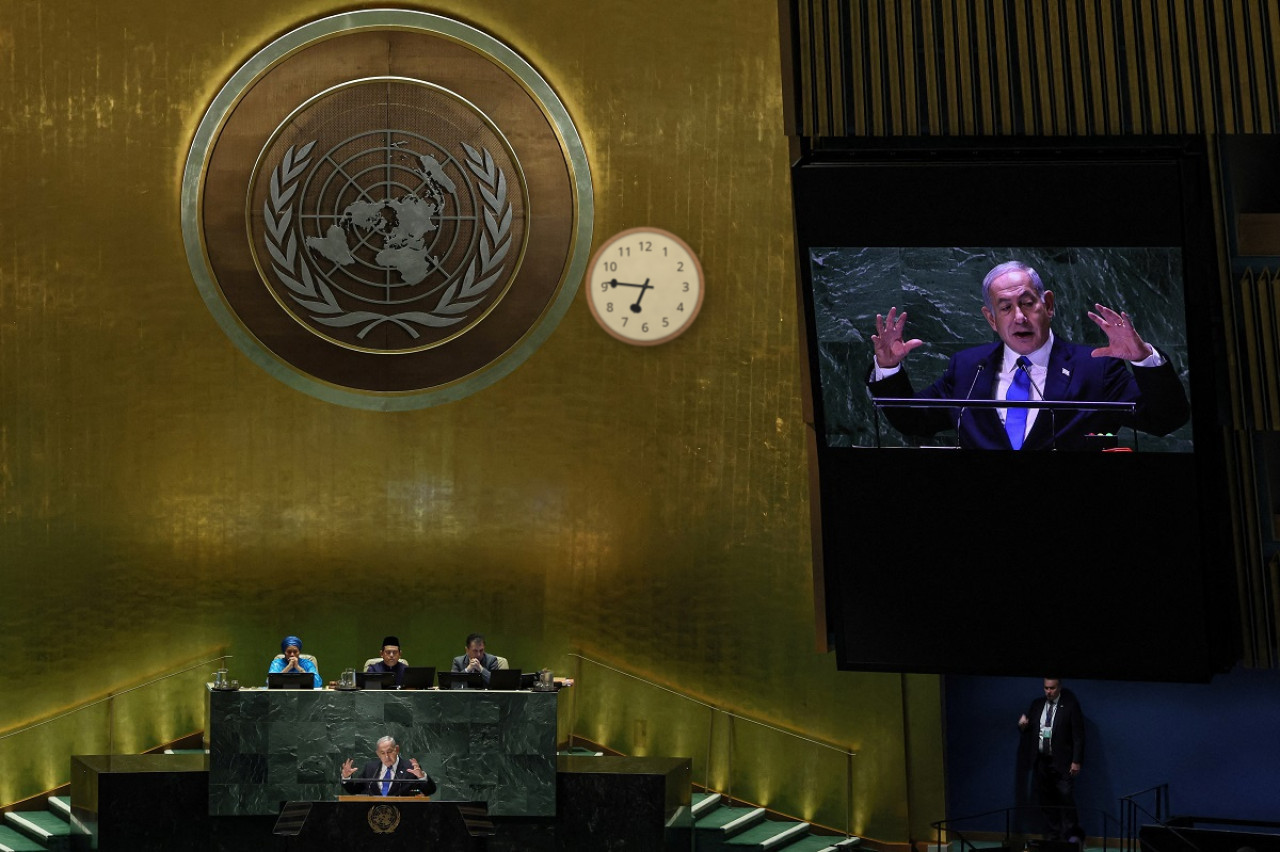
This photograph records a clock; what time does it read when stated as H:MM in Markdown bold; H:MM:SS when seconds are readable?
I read **6:46**
